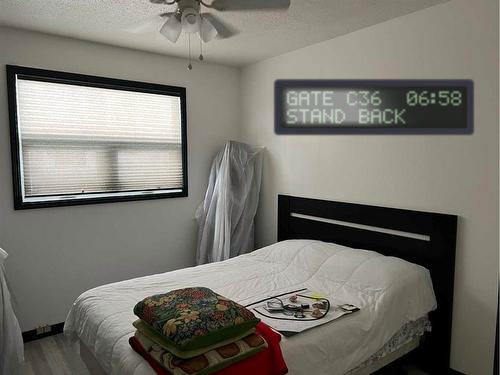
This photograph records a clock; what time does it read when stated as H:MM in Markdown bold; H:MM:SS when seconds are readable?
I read **6:58**
